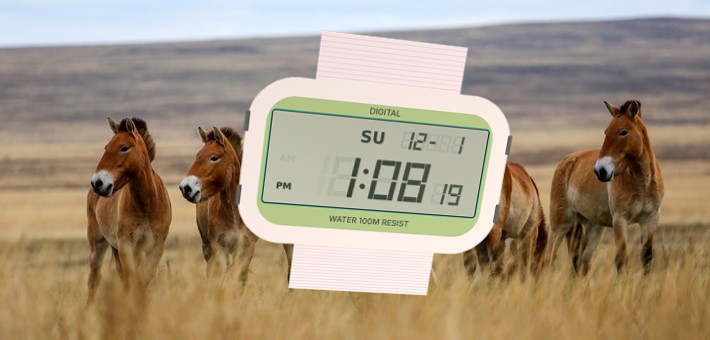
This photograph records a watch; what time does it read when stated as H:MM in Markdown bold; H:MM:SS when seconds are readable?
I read **1:08:19**
